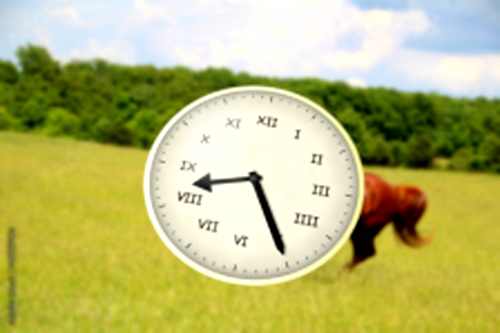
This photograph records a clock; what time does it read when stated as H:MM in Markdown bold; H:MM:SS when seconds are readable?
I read **8:25**
